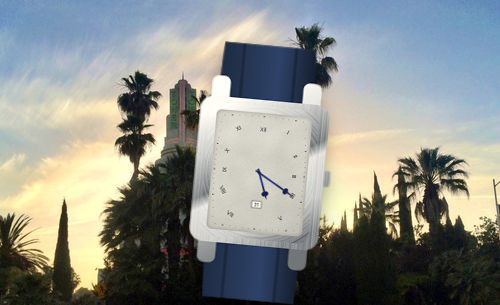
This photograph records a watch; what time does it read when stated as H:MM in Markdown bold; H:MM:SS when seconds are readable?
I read **5:20**
